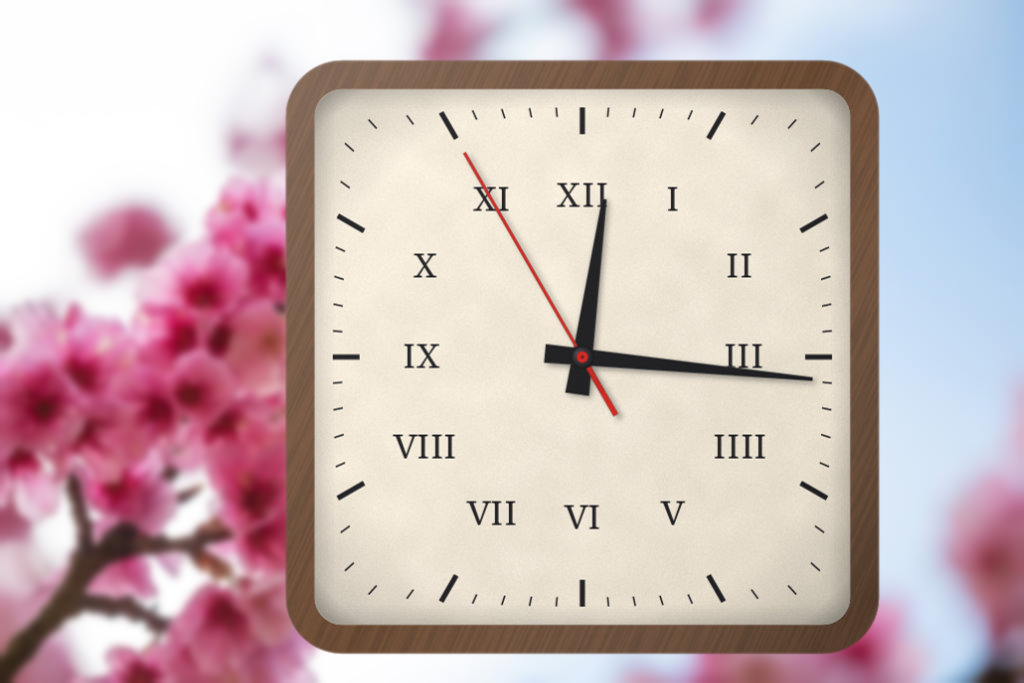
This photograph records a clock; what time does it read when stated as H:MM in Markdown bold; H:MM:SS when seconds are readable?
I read **12:15:55**
